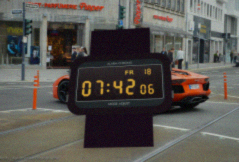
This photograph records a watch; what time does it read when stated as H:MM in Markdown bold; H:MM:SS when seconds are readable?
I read **7:42:06**
